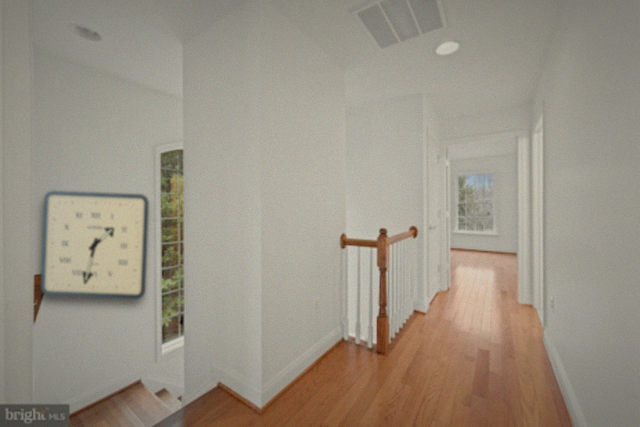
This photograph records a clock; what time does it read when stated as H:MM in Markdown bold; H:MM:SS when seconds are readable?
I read **1:32**
